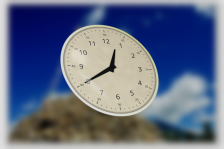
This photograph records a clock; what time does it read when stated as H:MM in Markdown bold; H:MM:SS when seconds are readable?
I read **12:40**
